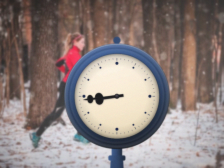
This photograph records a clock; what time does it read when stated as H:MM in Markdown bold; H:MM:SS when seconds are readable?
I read **8:44**
